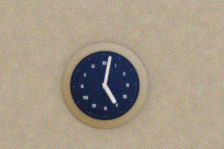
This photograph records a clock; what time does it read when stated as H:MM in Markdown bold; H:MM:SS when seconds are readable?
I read **5:02**
